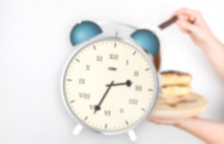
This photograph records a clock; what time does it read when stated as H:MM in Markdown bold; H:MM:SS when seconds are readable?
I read **2:34**
